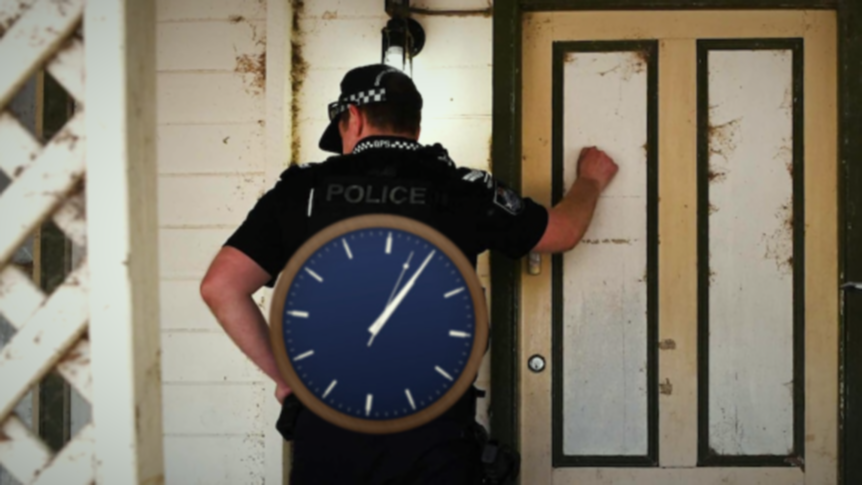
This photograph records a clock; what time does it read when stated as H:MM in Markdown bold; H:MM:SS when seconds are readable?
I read **1:05:03**
